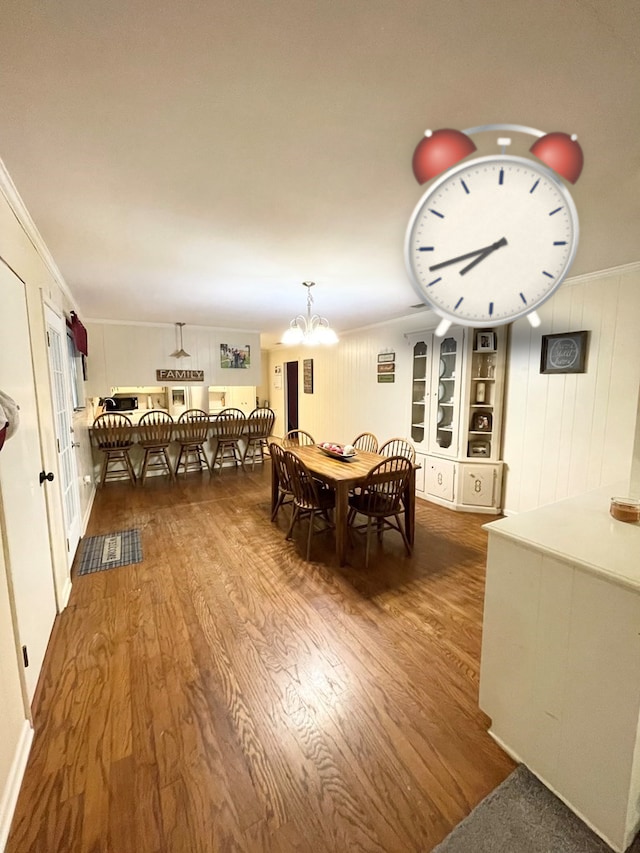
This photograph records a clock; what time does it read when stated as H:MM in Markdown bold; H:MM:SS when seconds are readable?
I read **7:42**
